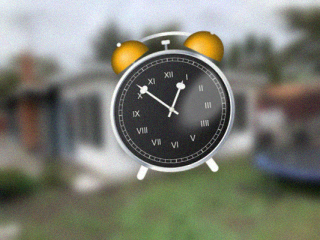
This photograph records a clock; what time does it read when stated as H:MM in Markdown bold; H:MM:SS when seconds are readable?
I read **12:52**
